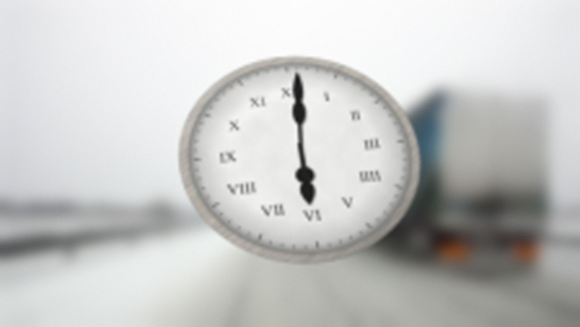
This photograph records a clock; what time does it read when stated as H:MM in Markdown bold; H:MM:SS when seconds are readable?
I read **6:01**
